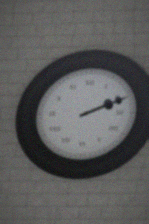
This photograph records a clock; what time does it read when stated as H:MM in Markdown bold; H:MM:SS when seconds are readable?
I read **2:11**
